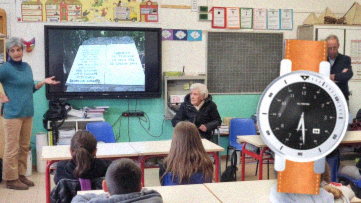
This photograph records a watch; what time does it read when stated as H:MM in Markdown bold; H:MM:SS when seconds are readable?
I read **6:29**
